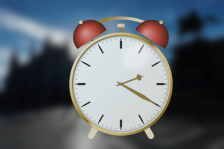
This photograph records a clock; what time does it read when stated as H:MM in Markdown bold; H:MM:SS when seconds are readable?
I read **2:20**
